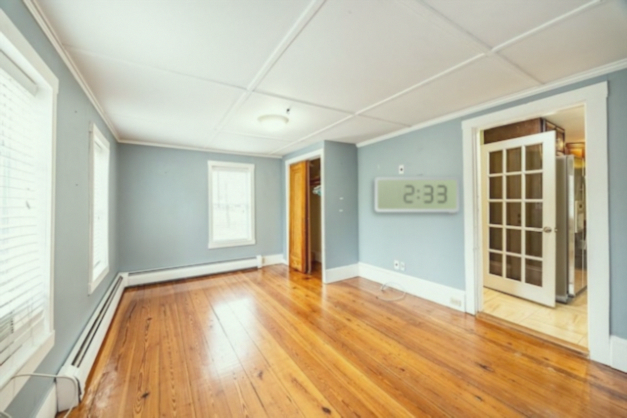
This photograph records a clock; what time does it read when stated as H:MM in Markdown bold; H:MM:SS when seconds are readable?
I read **2:33**
